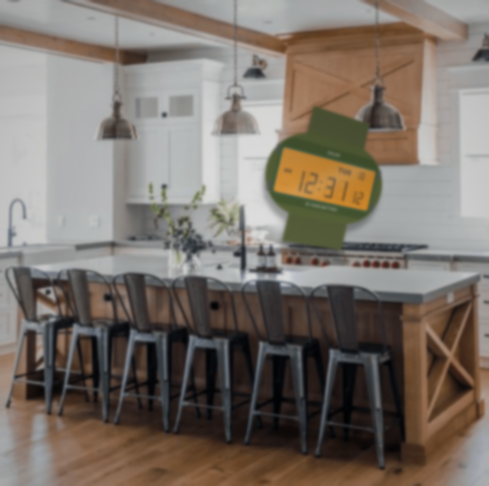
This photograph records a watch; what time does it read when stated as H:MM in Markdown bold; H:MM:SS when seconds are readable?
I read **12:31:12**
